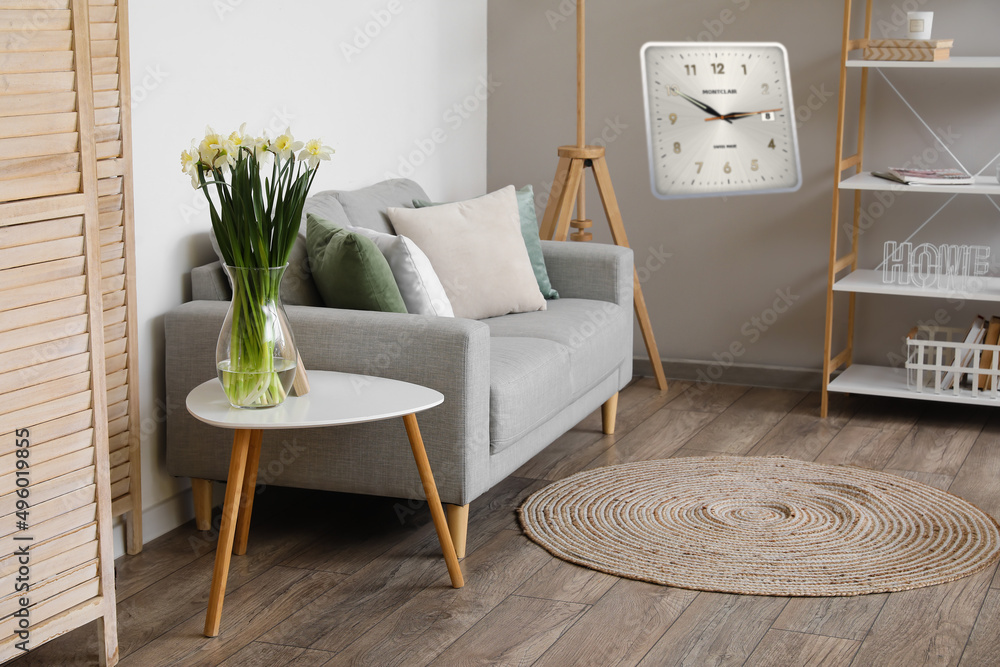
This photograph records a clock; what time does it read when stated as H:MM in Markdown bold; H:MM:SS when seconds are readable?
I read **2:50:14**
